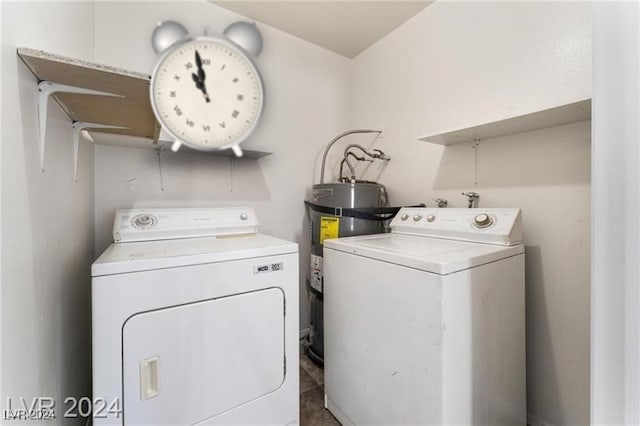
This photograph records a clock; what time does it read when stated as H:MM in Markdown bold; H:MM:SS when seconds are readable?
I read **10:58**
